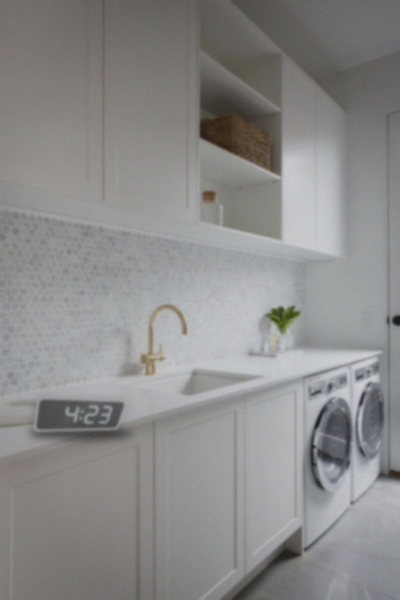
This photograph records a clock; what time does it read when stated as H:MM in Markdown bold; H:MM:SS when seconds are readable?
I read **4:23**
